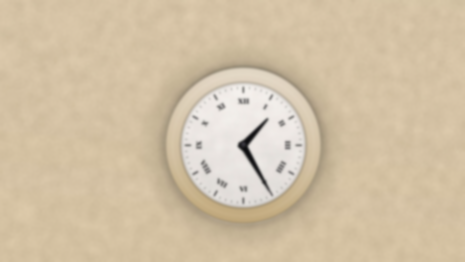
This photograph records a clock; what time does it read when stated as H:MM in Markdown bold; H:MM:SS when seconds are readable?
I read **1:25**
